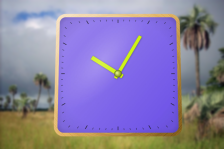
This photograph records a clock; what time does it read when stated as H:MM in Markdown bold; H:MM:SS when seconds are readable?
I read **10:05**
